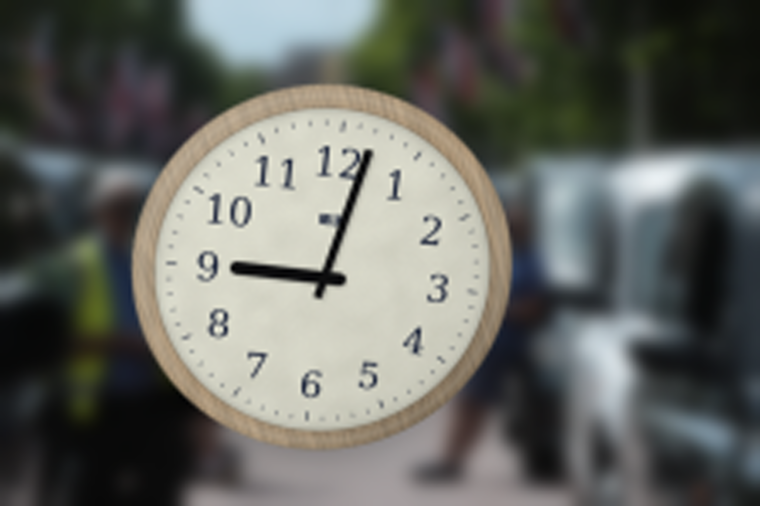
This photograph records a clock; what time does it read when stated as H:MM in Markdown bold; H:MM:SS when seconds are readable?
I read **9:02**
